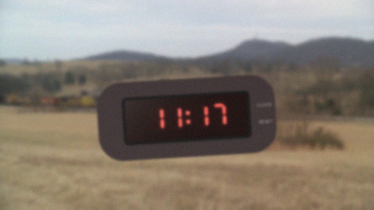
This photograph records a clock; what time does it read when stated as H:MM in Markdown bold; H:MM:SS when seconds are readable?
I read **11:17**
